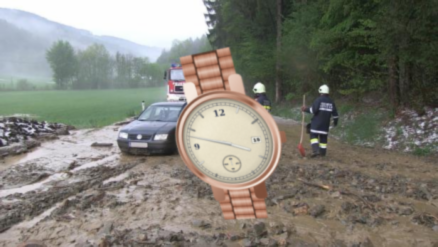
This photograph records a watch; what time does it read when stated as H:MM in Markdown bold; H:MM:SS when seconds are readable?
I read **3:48**
